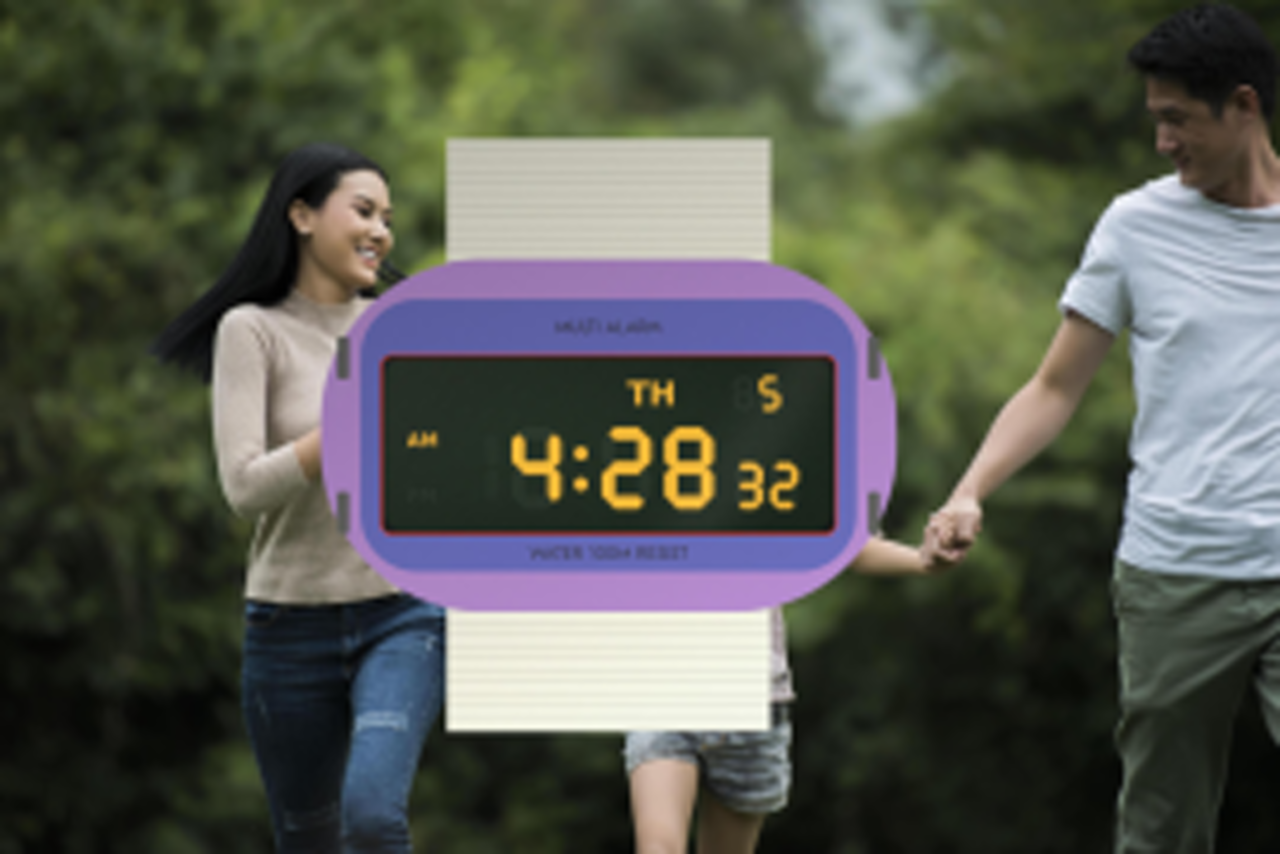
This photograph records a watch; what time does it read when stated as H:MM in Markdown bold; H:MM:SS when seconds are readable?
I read **4:28:32**
